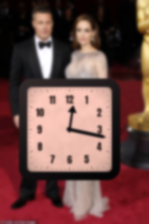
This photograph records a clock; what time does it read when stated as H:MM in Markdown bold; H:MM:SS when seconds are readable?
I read **12:17**
